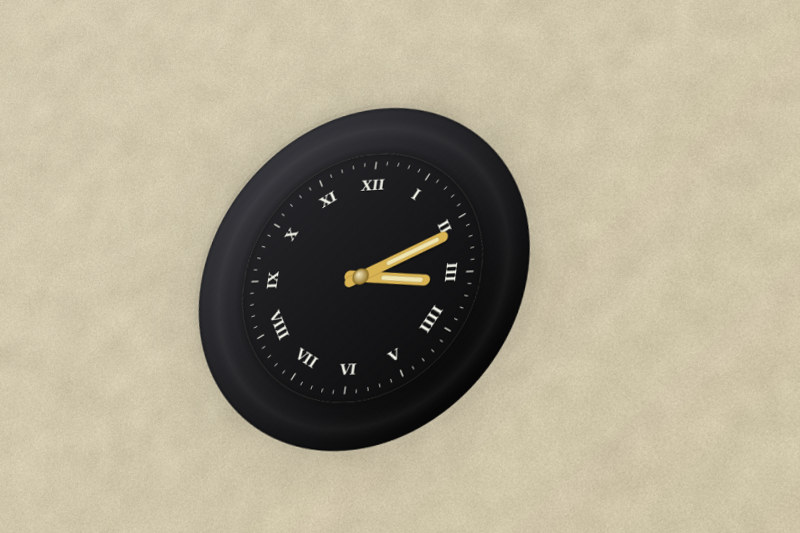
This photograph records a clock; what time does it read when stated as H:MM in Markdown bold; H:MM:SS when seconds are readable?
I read **3:11**
